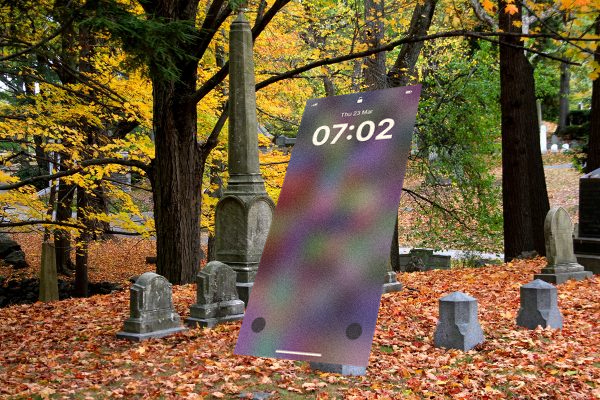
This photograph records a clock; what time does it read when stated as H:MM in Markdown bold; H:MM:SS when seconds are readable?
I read **7:02**
